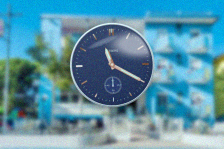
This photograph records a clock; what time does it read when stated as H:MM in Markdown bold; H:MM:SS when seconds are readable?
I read **11:20**
